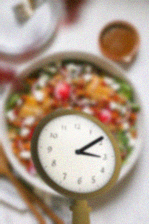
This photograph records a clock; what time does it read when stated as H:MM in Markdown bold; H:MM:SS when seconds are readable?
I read **3:09**
